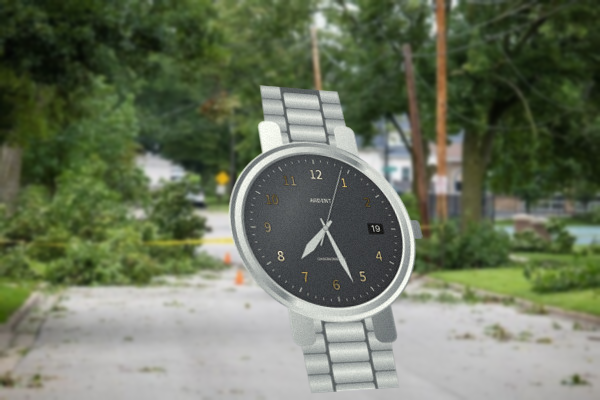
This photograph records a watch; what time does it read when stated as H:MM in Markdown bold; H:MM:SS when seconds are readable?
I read **7:27:04**
